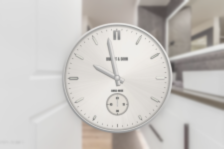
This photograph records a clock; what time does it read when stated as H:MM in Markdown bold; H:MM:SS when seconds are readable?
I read **9:58**
